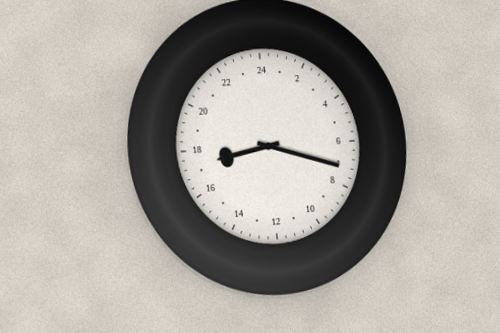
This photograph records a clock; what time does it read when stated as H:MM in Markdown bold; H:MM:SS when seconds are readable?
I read **17:18**
